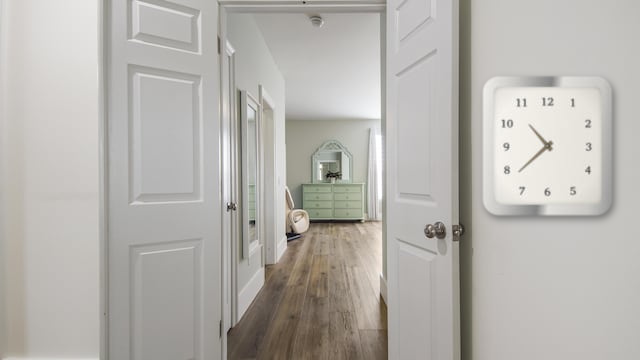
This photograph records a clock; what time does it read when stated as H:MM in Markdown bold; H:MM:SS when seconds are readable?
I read **10:38**
